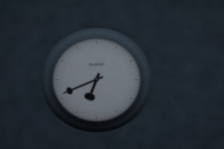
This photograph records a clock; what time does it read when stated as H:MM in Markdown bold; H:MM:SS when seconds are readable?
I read **6:41**
